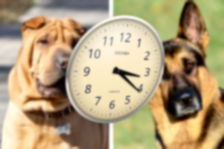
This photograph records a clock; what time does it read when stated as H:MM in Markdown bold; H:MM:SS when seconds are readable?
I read **3:21**
